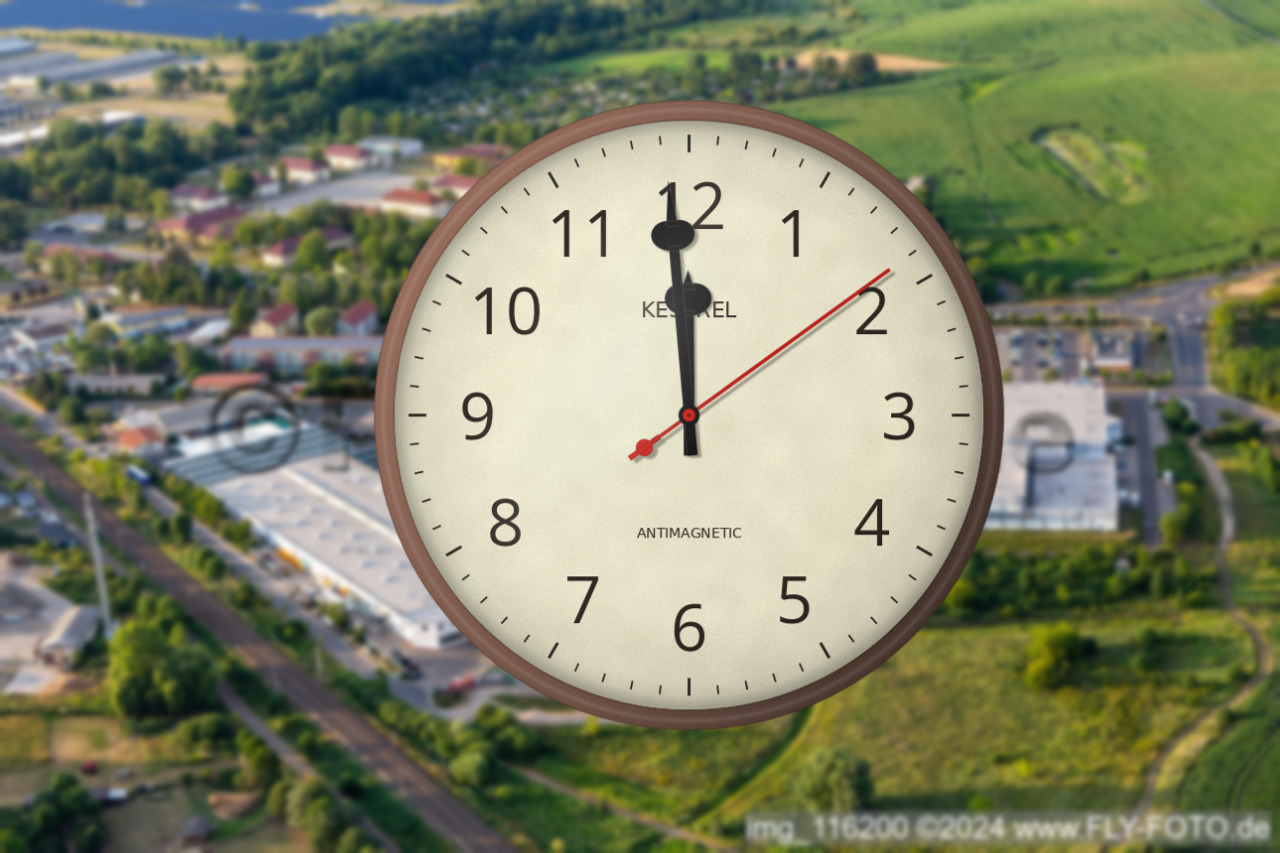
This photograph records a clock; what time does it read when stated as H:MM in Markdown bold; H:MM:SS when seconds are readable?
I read **11:59:09**
